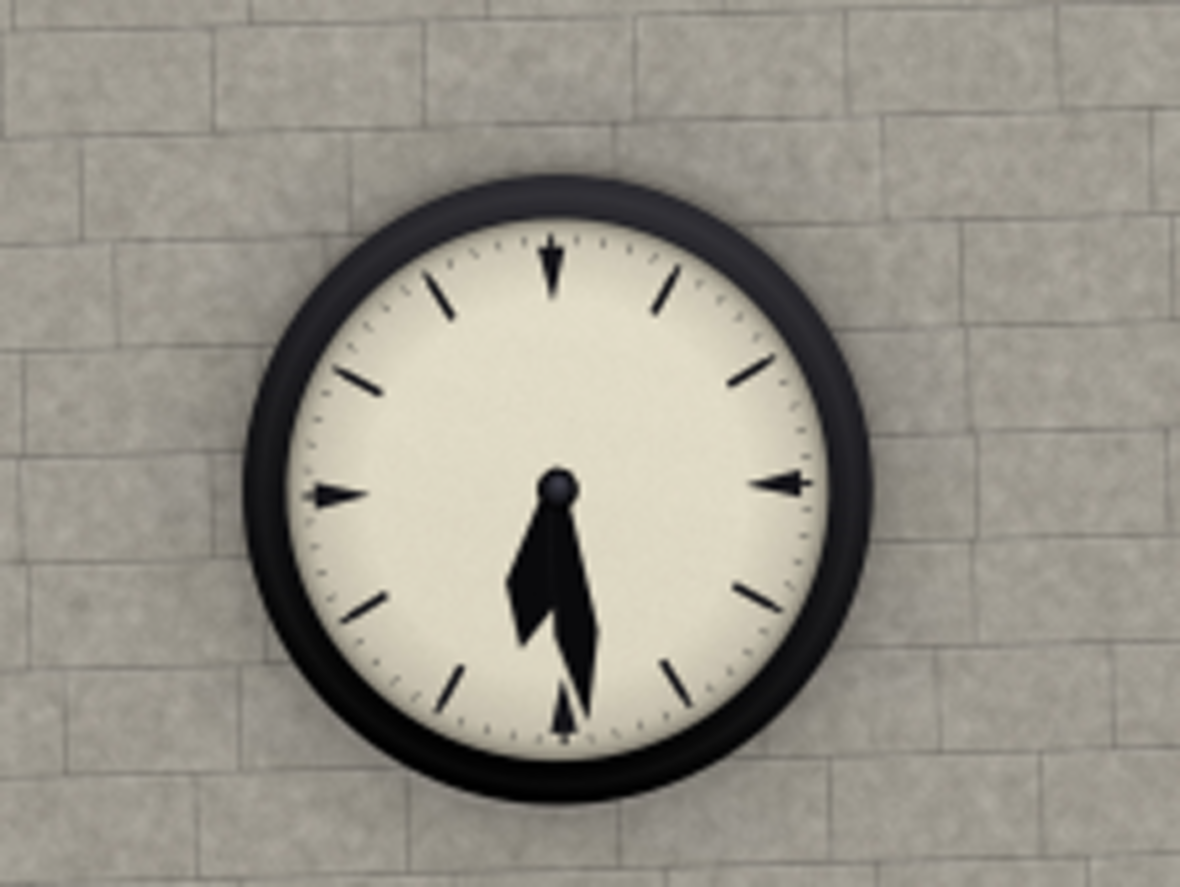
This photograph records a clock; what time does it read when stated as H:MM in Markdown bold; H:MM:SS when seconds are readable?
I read **6:29**
